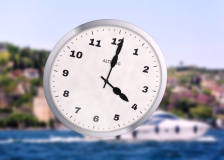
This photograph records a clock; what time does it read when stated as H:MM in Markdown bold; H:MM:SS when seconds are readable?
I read **4:01**
